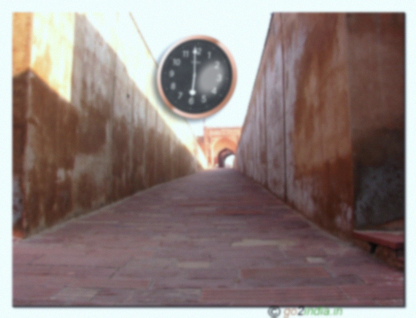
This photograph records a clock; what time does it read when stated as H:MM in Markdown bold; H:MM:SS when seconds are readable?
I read **5:59**
